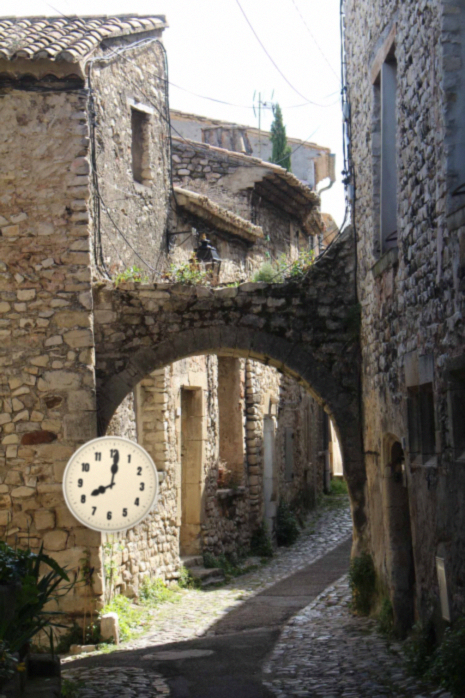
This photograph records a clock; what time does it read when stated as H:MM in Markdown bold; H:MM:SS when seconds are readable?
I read **8:01**
